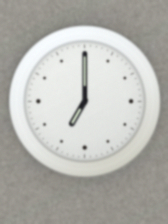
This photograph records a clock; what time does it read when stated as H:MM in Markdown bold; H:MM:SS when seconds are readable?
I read **7:00**
